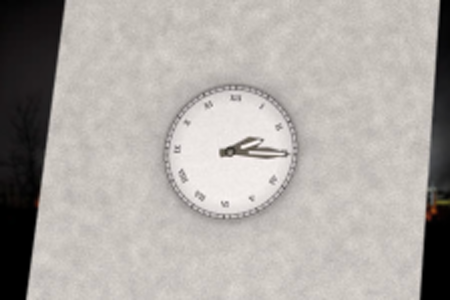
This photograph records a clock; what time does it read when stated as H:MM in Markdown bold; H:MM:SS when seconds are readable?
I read **2:15**
